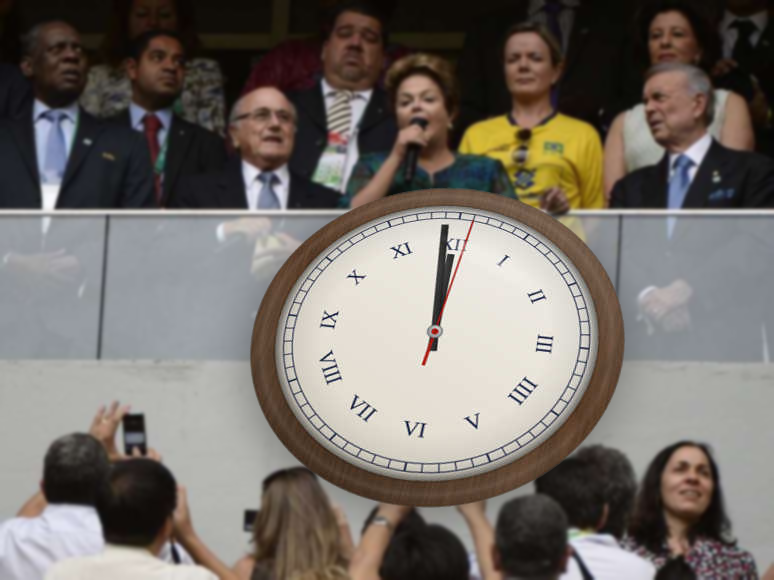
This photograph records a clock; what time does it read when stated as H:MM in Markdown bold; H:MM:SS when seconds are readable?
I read **11:59:01**
